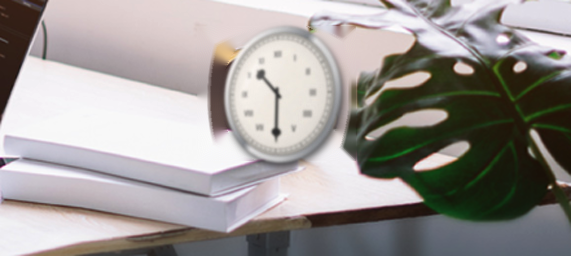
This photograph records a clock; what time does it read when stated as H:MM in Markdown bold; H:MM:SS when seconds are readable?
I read **10:30**
